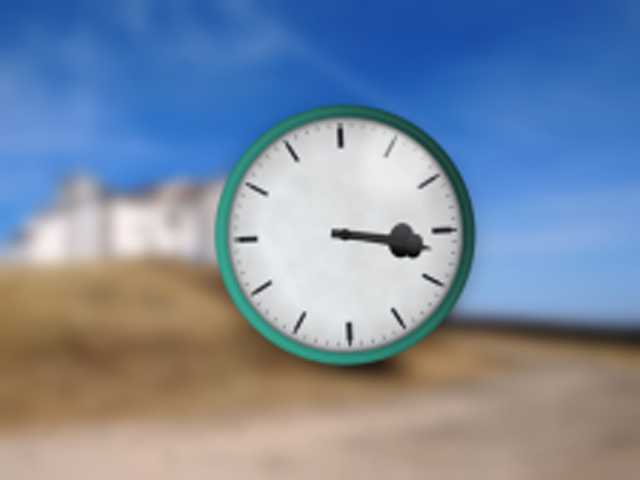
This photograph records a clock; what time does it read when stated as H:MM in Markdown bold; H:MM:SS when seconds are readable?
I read **3:17**
